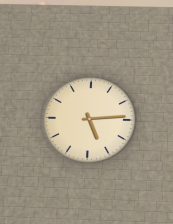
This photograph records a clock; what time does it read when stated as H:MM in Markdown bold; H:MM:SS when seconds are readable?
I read **5:14**
